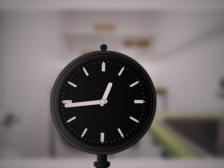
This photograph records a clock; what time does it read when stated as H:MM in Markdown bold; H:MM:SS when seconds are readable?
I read **12:44**
